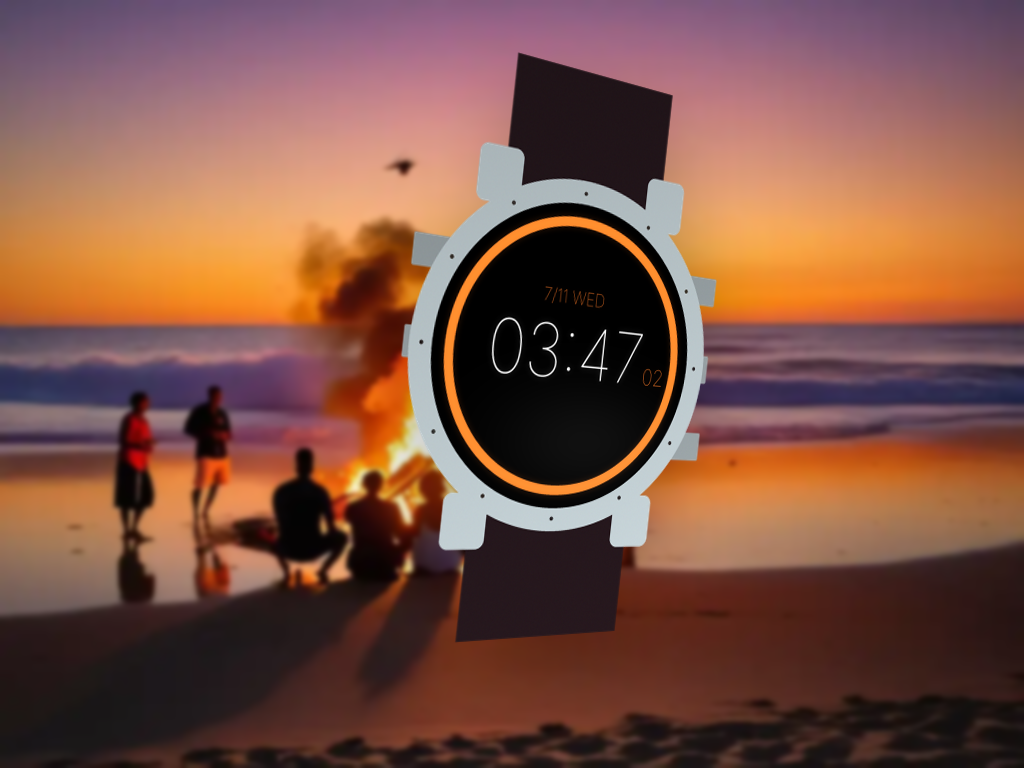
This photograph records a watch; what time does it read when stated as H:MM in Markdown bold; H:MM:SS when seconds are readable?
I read **3:47:02**
